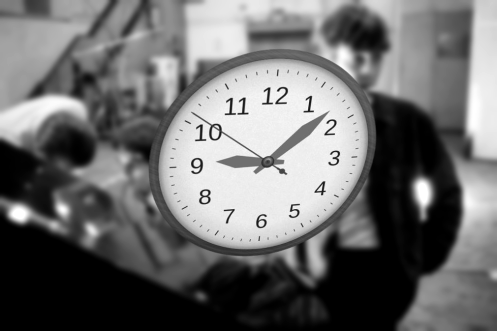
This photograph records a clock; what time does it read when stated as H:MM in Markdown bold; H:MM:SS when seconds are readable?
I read **9:07:51**
